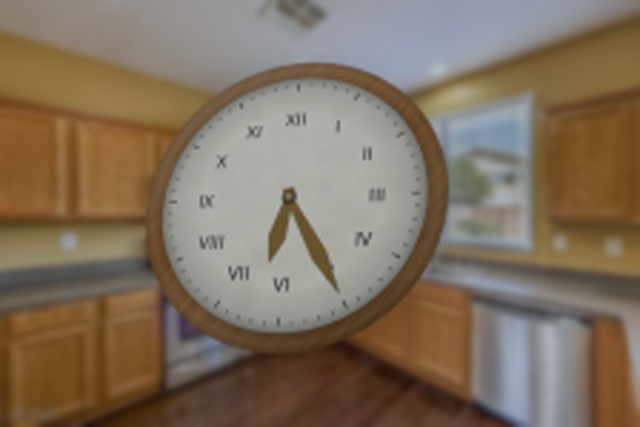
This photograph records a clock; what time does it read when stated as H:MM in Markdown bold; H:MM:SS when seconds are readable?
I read **6:25**
